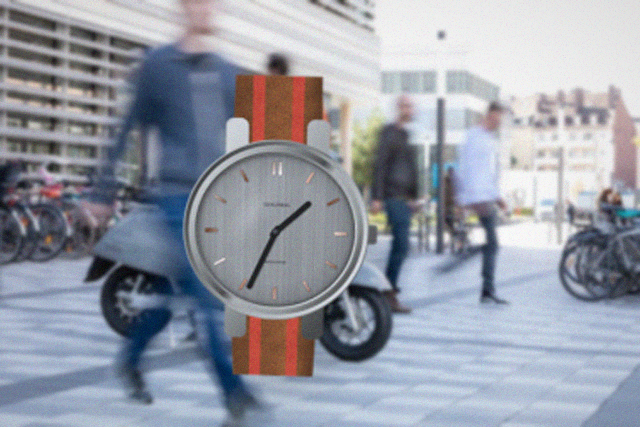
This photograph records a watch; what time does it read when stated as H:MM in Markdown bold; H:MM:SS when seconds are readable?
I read **1:34**
